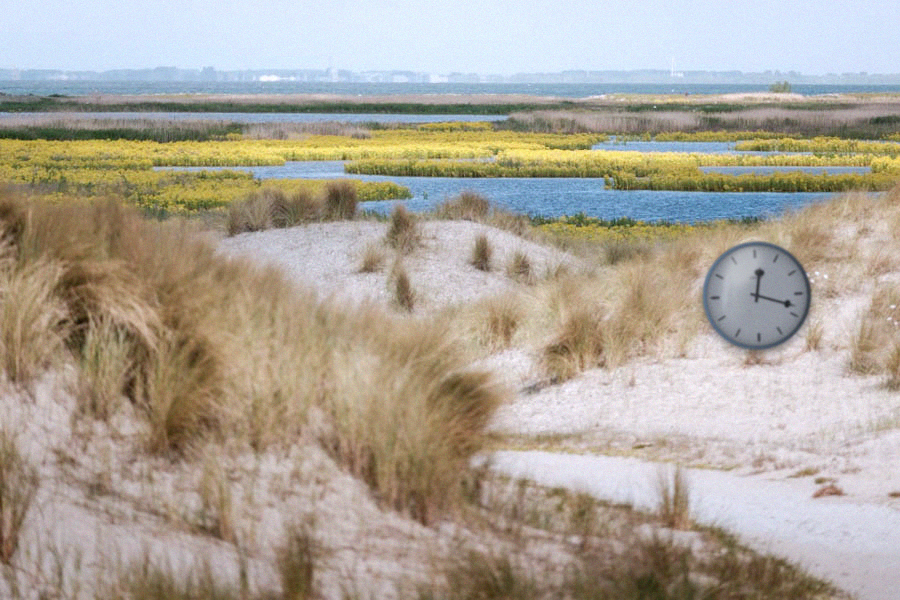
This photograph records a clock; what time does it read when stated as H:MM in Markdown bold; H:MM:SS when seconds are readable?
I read **12:18**
